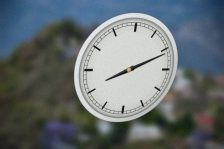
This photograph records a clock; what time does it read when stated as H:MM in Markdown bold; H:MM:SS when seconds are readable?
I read **8:11**
